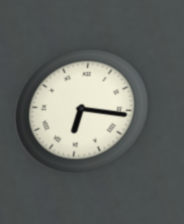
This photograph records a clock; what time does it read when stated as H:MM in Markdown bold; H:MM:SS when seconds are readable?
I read **6:16**
